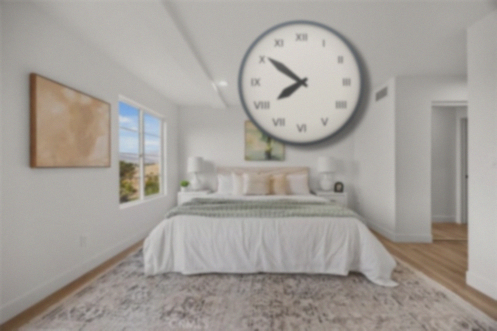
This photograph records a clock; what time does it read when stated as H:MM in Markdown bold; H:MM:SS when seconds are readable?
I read **7:51**
